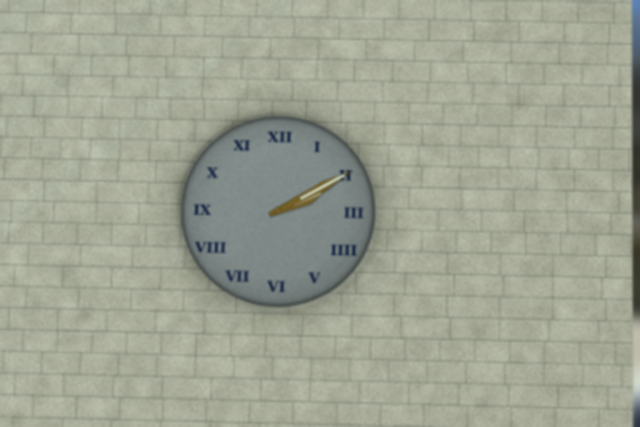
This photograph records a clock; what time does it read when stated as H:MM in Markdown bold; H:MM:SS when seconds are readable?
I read **2:10**
